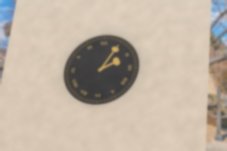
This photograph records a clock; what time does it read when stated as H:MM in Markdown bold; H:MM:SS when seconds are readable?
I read **2:05**
